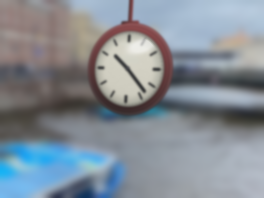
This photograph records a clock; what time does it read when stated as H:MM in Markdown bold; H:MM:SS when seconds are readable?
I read **10:23**
